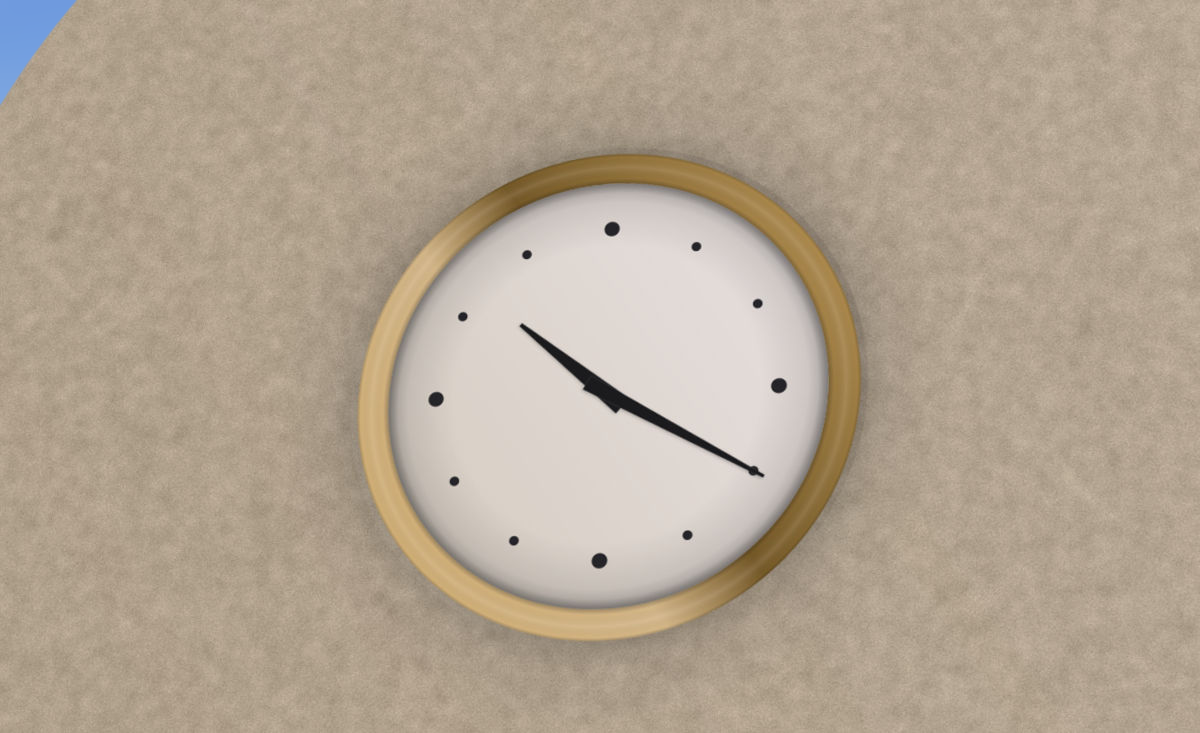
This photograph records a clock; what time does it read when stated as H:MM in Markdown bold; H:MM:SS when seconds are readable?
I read **10:20**
